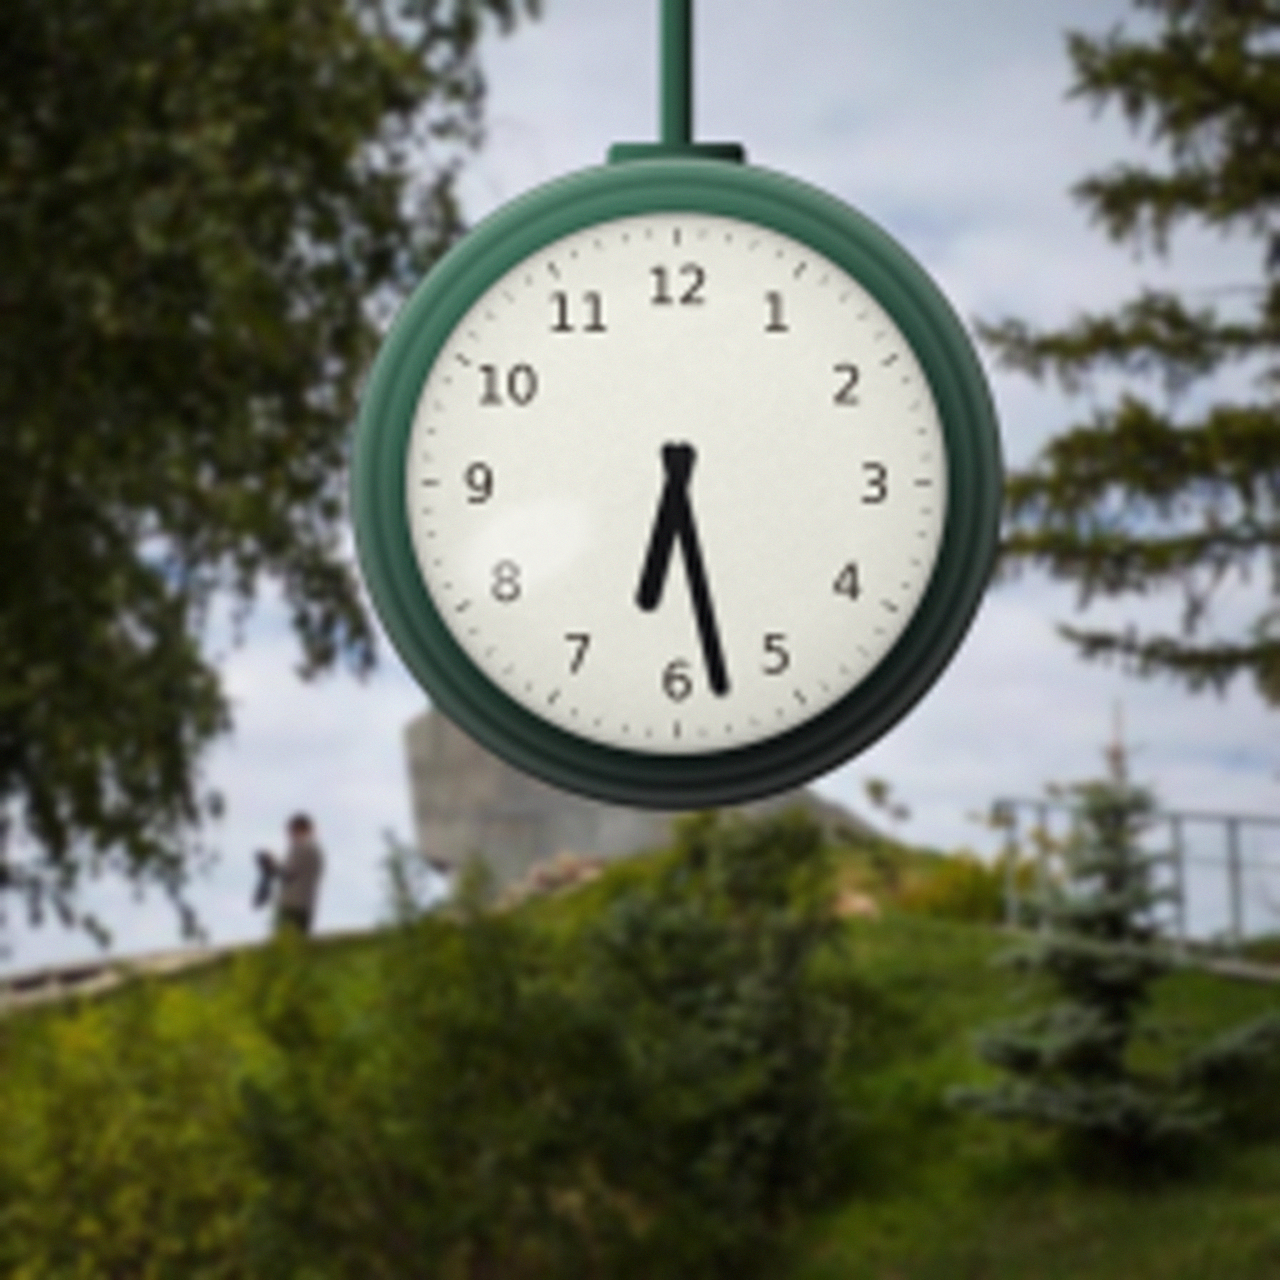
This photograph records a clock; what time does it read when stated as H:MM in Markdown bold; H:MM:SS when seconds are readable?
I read **6:28**
